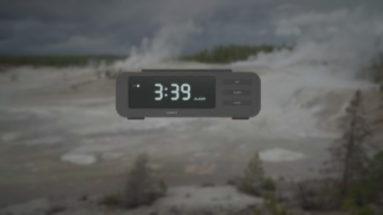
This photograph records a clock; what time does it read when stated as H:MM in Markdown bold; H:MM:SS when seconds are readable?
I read **3:39**
